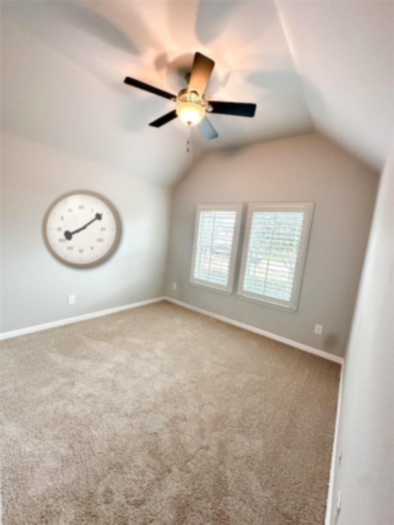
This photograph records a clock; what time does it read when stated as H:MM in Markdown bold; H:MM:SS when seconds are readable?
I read **8:09**
